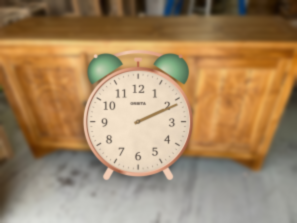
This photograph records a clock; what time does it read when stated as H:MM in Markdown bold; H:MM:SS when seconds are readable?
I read **2:11**
